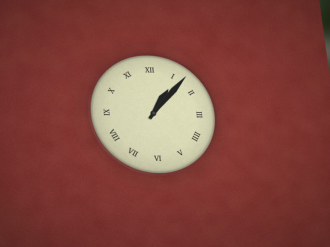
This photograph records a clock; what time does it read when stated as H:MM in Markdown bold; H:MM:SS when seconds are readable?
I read **1:07**
